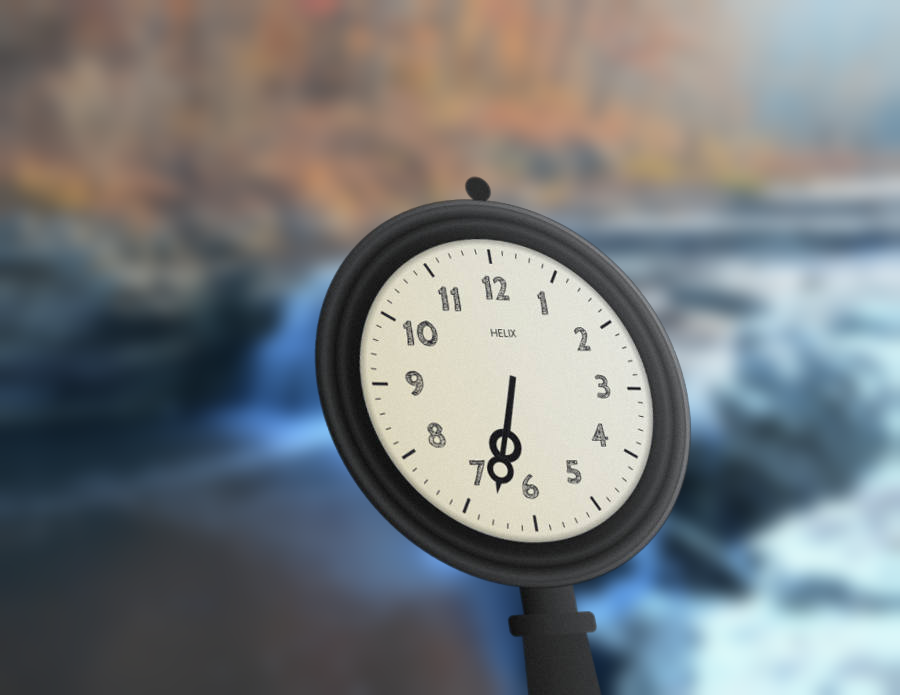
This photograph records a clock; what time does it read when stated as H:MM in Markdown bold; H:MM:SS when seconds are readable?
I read **6:33**
